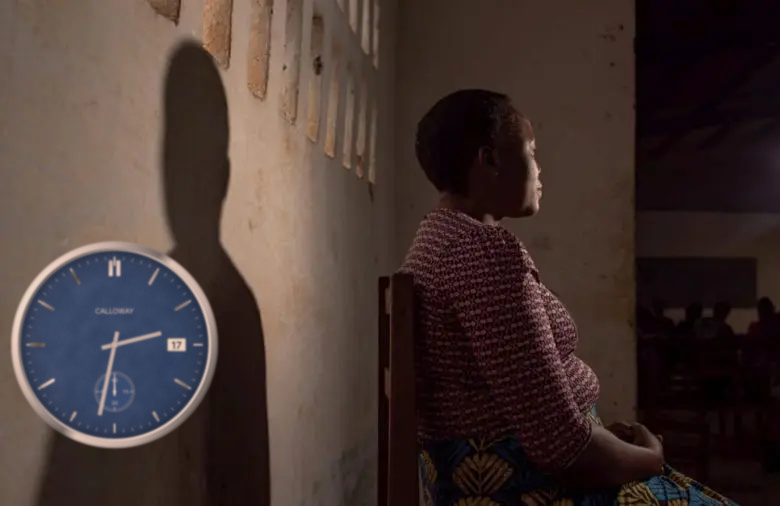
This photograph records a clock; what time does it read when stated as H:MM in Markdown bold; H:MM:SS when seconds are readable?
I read **2:32**
